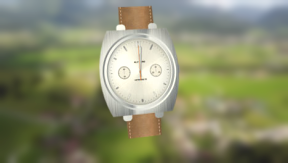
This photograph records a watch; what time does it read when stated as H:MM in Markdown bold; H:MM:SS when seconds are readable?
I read **12:01**
